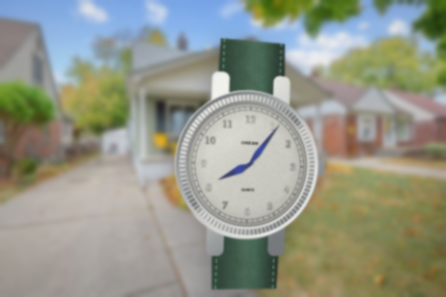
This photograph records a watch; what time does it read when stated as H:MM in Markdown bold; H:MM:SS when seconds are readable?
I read **8:06**
